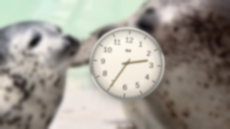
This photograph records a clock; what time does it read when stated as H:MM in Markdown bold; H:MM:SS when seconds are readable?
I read **2:35**
